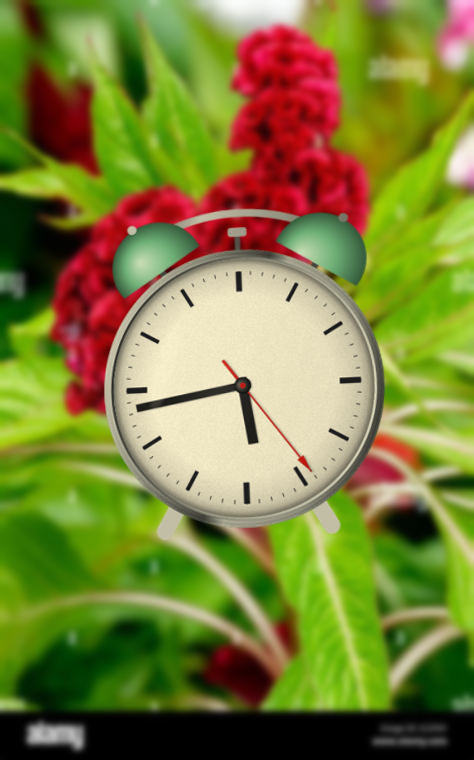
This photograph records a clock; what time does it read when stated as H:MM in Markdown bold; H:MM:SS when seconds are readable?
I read **5:43:24**
